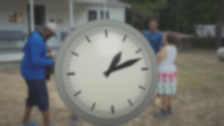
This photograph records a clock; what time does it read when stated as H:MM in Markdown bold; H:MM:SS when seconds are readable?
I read **1:12**
